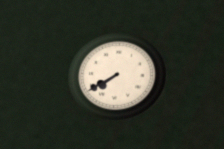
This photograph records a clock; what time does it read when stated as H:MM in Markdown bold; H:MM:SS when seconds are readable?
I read **7:39**
